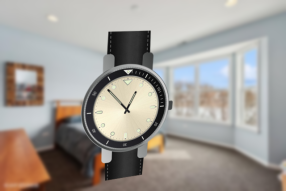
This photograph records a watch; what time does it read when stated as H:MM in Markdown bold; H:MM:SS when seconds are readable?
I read **12:53**
